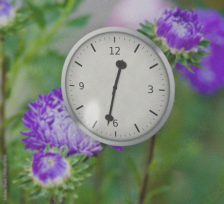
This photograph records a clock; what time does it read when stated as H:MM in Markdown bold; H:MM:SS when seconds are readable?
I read **12:32**
